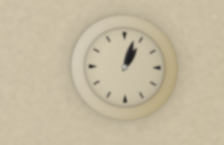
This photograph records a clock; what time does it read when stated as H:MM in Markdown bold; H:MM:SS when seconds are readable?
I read **1:03**
